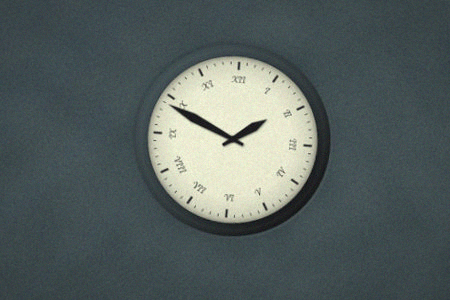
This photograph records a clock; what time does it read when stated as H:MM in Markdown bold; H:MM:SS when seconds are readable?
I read **1:49**
